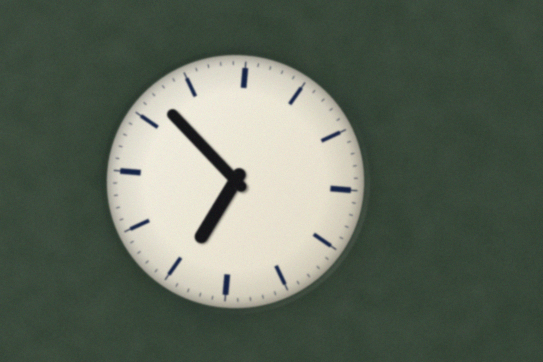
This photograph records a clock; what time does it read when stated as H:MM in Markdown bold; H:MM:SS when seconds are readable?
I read **6:52**
